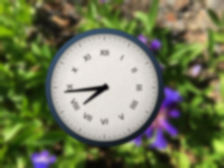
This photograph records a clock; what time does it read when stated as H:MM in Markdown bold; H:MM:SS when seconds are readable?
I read **7:44**
